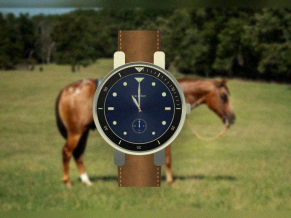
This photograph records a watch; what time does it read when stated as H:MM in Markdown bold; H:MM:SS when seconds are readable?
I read **11:00**
